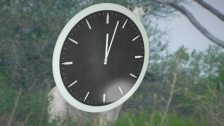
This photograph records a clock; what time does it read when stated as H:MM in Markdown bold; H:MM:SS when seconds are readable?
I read **12:03**
